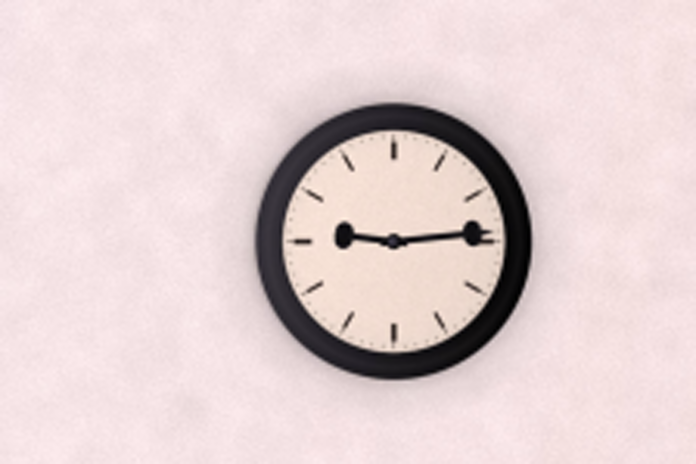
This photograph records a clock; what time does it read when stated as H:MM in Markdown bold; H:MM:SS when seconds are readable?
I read **9:14**
